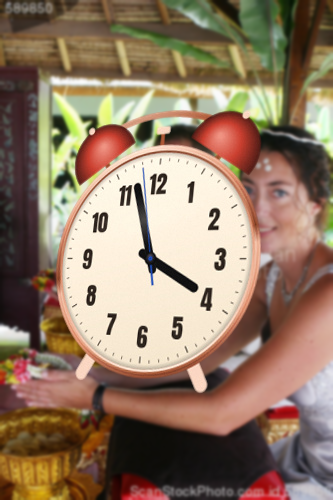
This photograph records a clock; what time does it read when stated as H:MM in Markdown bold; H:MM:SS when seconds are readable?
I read **3:56:58**
